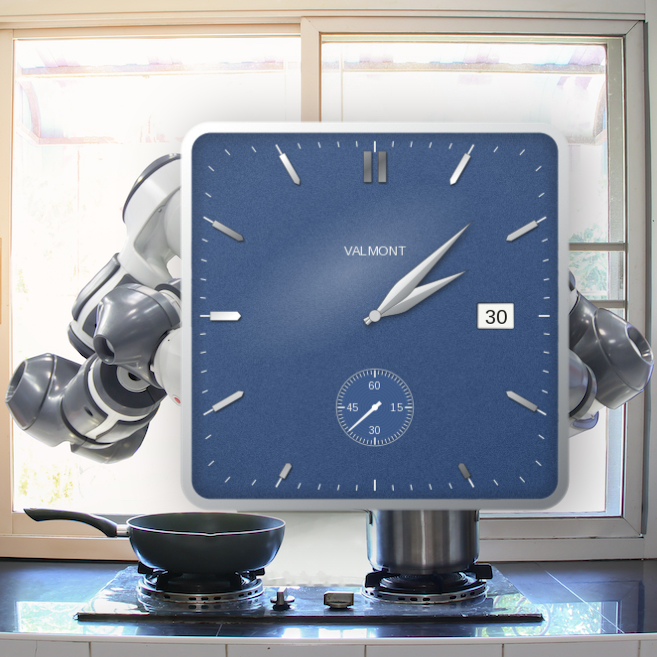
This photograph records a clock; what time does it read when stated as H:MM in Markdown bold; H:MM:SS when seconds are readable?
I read **2:07:38**
